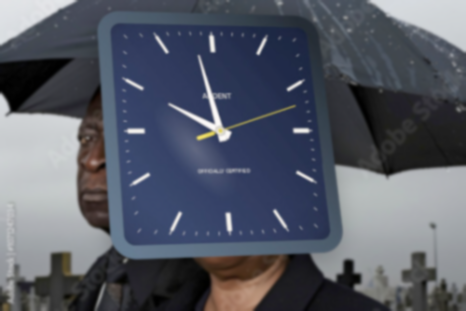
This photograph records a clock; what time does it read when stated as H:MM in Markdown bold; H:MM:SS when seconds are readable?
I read **9:58:12**
